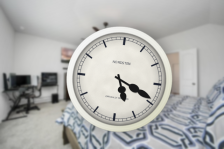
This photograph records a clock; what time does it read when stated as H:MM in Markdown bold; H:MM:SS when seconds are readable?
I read **5:19**
